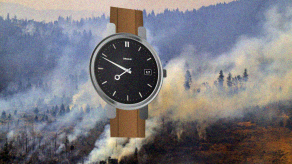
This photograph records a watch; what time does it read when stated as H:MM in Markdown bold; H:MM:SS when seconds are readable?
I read **7:49**
